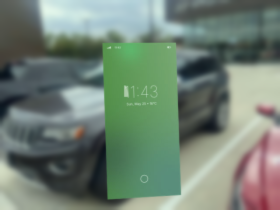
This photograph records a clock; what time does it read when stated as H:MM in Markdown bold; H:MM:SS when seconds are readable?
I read **11:43**
